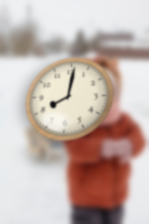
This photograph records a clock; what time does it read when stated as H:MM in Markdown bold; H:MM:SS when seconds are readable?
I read **8:01**
